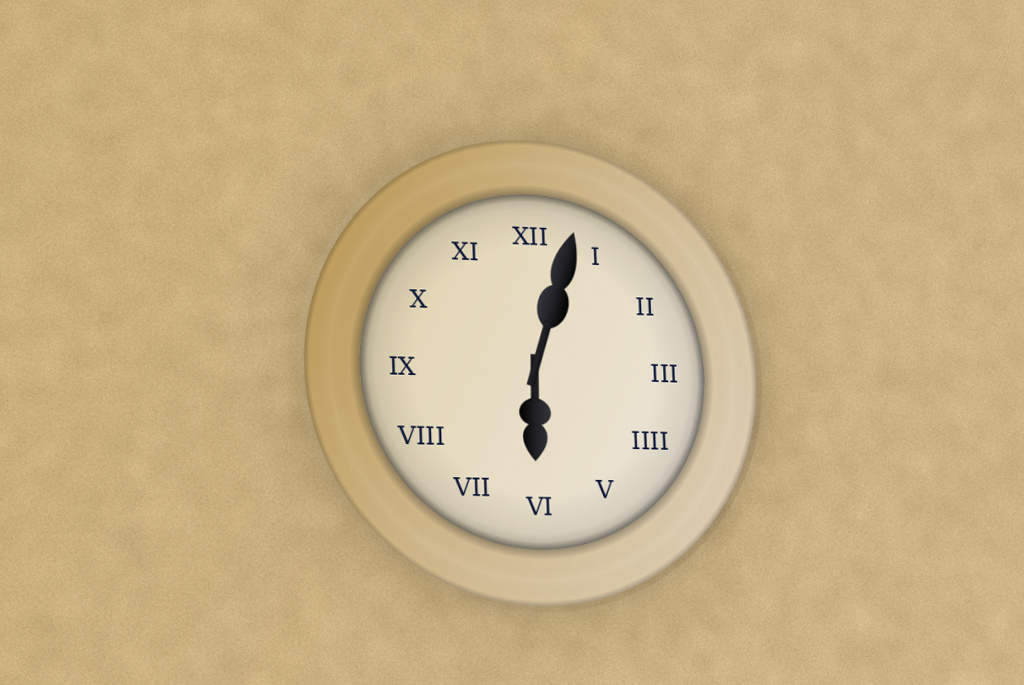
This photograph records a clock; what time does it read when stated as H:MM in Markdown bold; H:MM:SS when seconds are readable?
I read **6:03**
